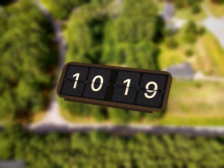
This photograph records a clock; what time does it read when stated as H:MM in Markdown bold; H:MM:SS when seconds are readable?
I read **10:19**
